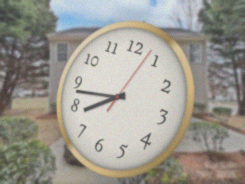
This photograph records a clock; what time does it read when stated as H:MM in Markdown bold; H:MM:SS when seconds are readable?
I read **7:43:03**
